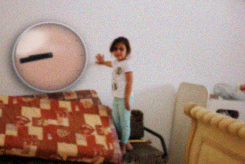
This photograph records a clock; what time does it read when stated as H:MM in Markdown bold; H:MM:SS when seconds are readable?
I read **8:43**
